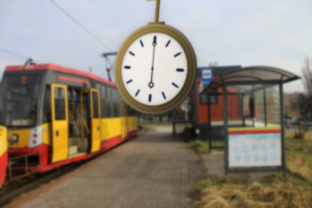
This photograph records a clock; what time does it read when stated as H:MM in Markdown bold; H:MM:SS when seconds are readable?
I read **6:00**
